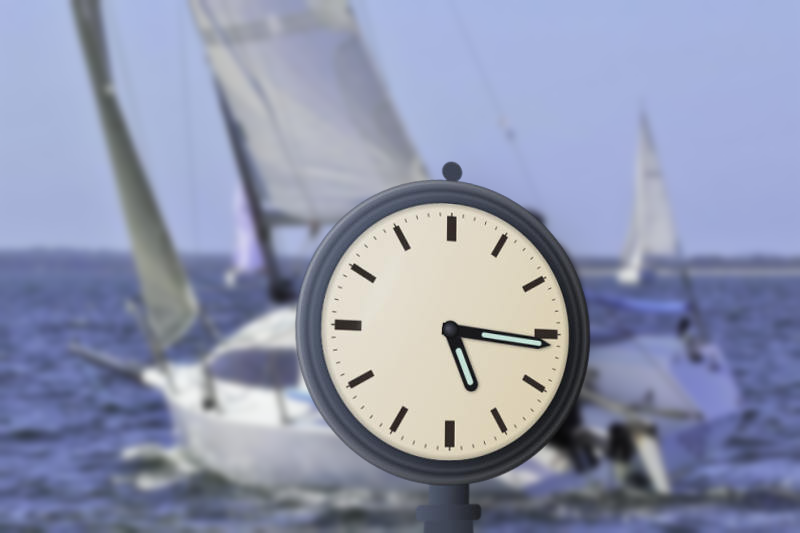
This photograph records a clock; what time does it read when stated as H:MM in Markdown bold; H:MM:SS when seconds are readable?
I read **5:16**
